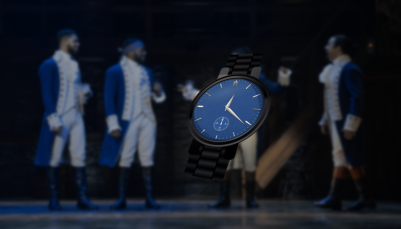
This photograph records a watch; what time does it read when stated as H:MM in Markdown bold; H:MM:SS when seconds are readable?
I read **12:21**
